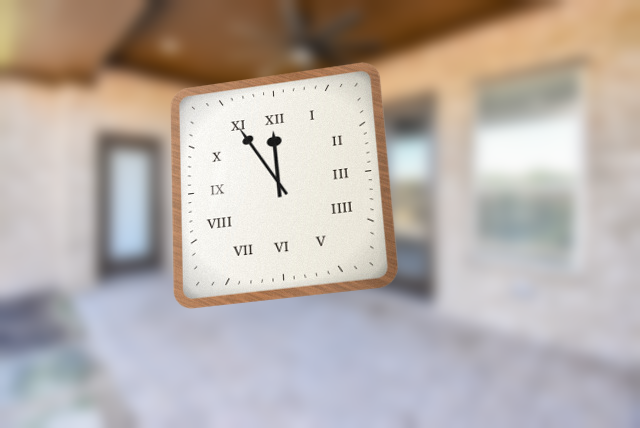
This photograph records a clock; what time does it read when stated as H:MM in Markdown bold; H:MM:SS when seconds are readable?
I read **11:55**
